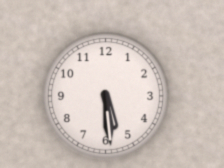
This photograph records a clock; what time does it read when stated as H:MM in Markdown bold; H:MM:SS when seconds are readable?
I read **5:29**
